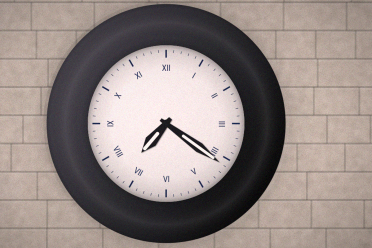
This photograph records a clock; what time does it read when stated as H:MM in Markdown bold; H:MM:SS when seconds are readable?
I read **7:21**
